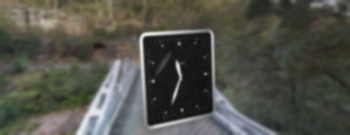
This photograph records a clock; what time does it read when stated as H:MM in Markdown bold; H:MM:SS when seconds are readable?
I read **11:34**
